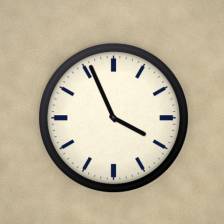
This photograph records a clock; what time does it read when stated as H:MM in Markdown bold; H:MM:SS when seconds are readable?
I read **3:56**
